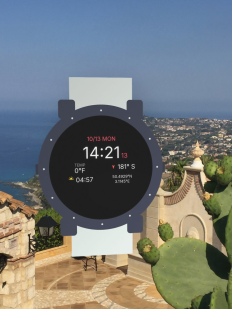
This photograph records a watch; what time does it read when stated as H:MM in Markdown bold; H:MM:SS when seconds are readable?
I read **14:21**
